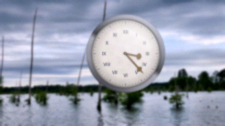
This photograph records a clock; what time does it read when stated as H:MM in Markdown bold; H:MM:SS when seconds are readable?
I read **3:23**
